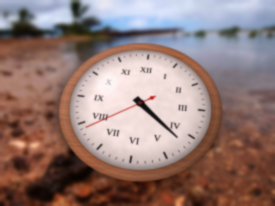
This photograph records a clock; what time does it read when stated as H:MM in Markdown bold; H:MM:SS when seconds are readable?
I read **4:21:39**
